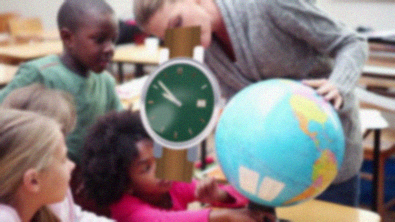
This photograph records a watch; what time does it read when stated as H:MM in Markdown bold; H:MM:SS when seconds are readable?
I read **9:52**
